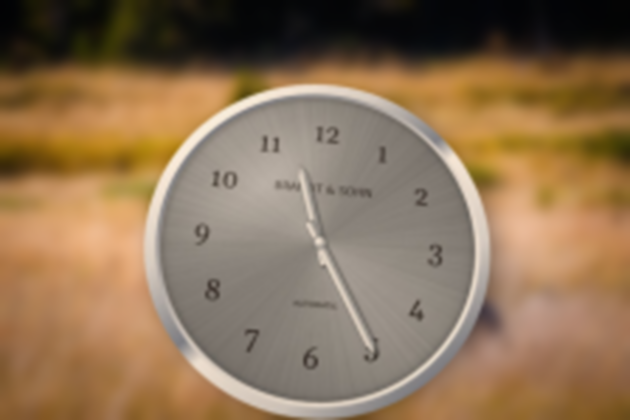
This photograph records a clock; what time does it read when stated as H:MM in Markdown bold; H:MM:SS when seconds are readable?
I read **11:25**
